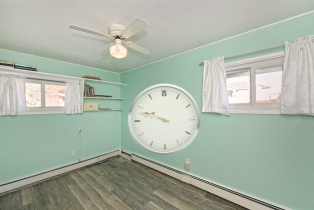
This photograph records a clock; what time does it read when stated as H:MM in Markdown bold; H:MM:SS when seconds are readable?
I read **9:48**
